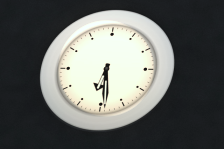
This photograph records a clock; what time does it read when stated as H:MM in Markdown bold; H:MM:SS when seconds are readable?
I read **6:29**
